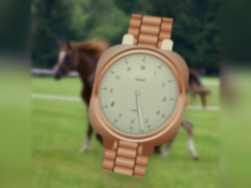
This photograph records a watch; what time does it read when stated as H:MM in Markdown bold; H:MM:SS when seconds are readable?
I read **5:27**
